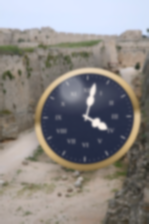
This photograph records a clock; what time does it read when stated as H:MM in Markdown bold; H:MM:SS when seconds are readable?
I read **4:02**
